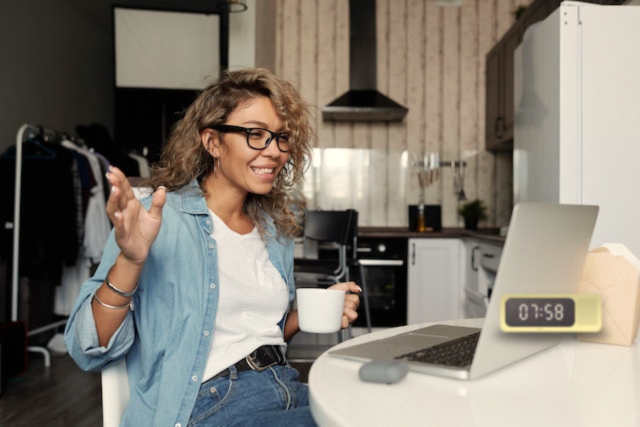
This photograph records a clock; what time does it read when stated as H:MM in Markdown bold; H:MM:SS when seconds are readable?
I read **7:58**
